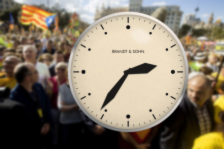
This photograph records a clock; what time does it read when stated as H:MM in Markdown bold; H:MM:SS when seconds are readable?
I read **2:36**
